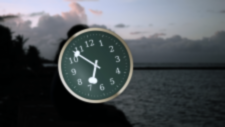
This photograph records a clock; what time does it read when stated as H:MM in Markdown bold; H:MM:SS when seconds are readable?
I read **6:53**
